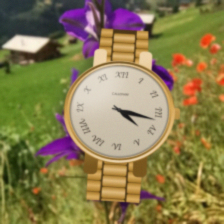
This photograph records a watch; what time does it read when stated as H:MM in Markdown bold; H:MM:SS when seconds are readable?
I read **4:17**
